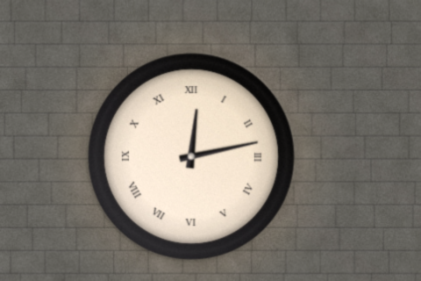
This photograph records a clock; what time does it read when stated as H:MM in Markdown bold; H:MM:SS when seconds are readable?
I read **12:13**
